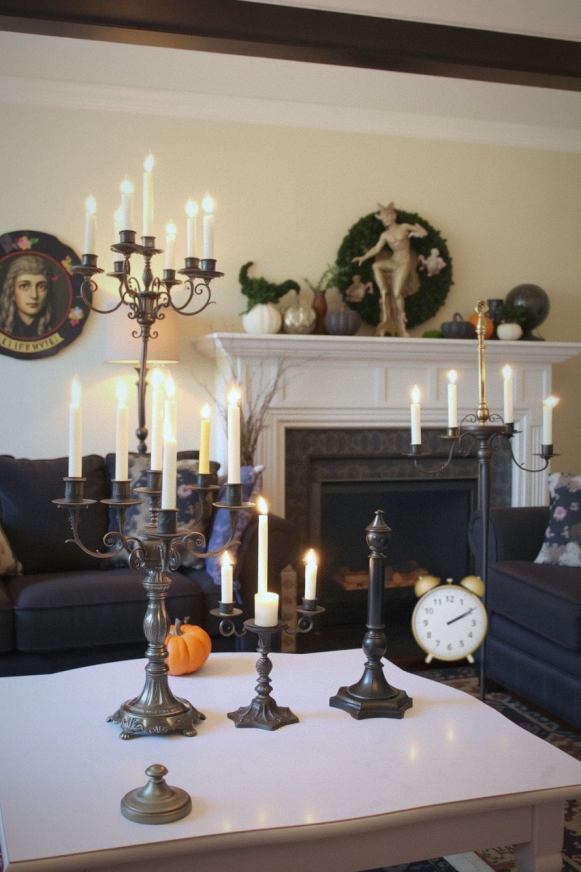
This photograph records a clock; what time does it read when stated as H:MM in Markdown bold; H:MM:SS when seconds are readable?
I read **2:10**
